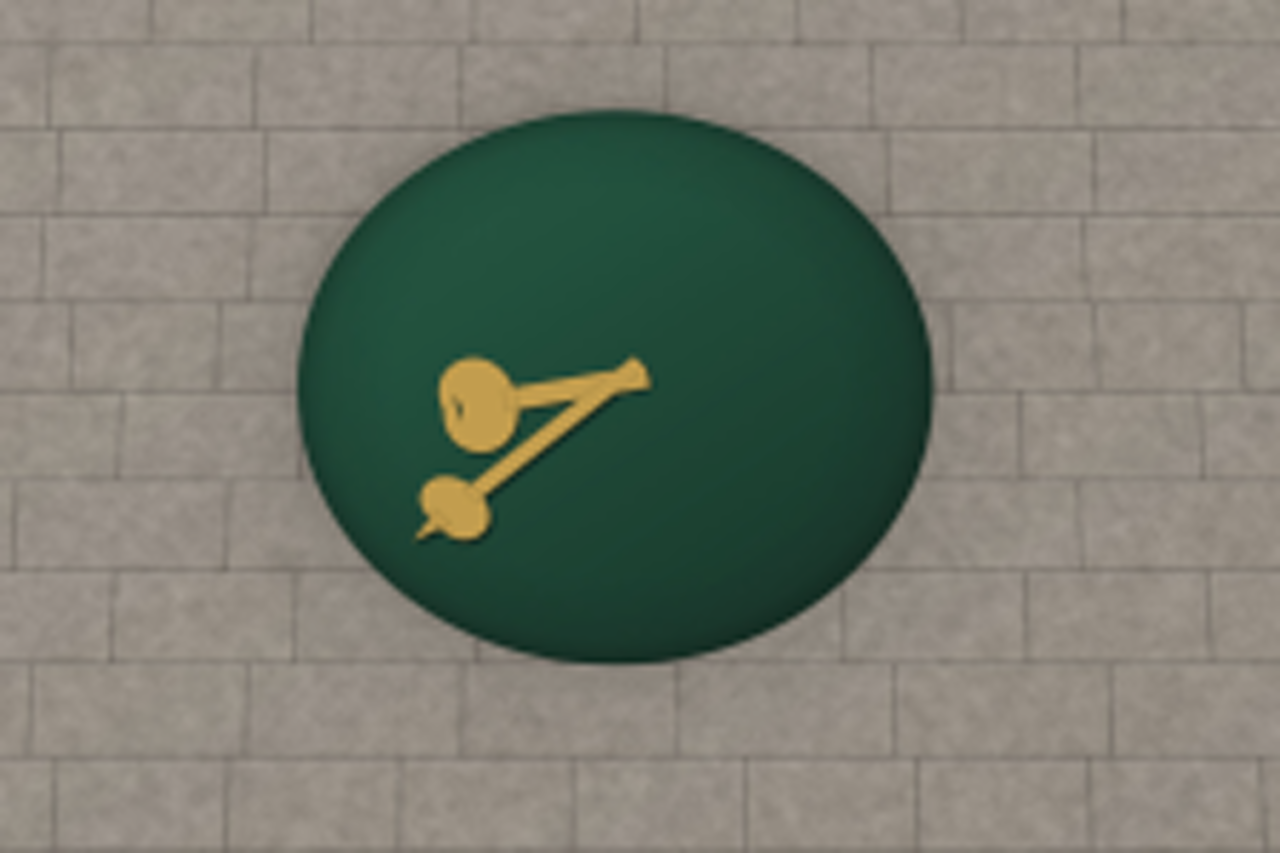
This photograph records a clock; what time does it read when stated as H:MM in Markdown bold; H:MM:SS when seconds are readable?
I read **8:38**
